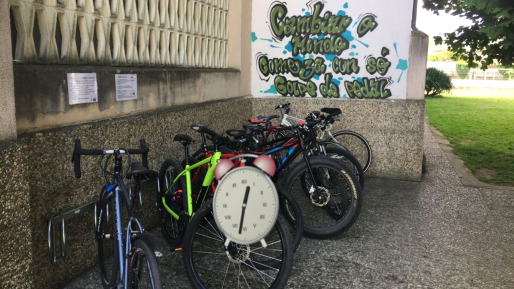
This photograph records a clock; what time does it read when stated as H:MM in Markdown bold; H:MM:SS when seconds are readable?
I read **12:32**
